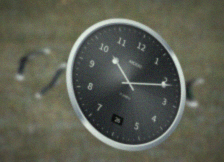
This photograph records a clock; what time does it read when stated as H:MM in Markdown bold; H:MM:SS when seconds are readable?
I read **10:11**
